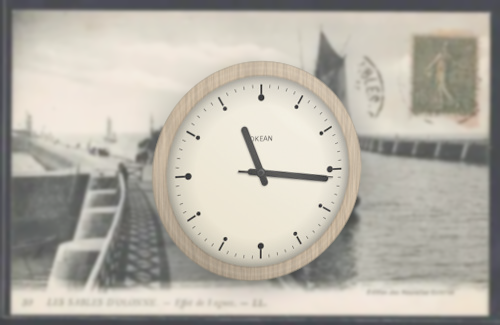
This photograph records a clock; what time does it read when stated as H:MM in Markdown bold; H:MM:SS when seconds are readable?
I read **11:16:16**
